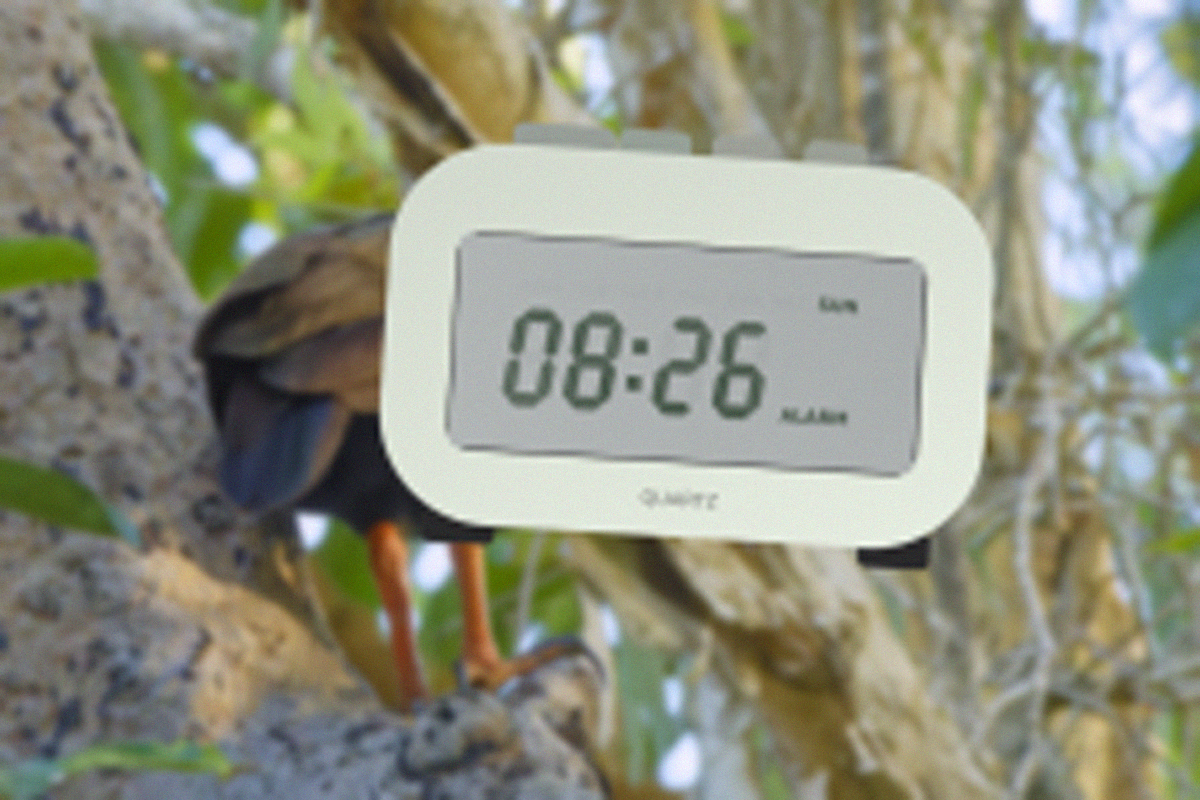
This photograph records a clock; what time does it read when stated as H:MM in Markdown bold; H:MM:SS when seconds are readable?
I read **8:26**
